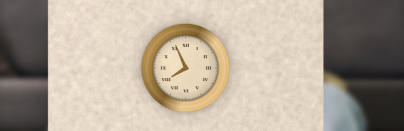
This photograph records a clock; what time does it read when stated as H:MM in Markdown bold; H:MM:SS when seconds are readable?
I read **7:56**
